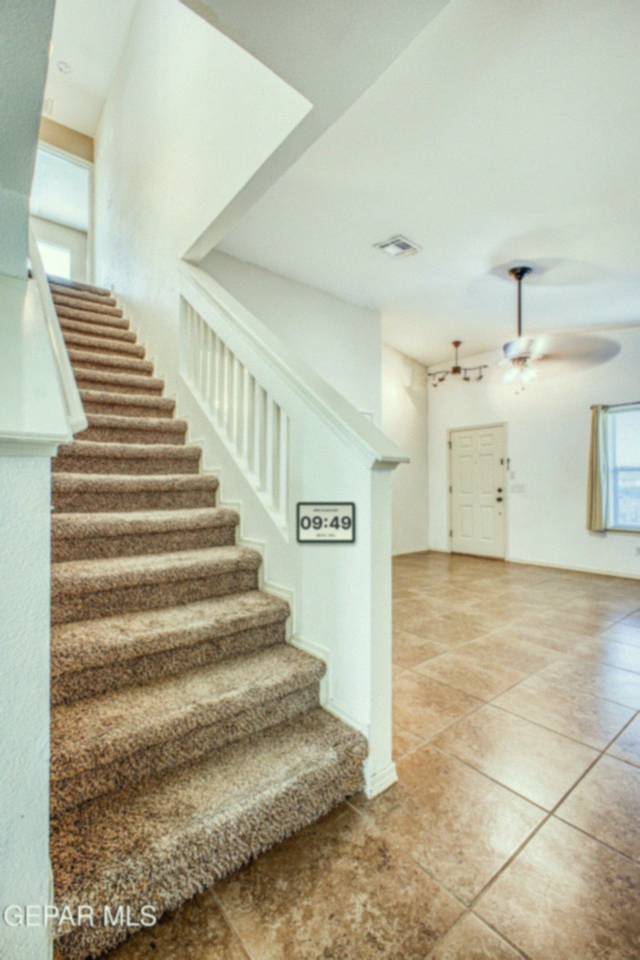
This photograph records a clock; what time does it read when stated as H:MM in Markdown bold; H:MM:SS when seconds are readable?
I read **9:49**
